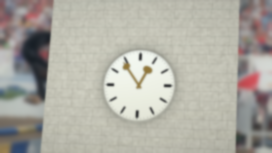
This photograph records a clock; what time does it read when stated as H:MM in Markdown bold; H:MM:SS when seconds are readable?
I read **12:54**
